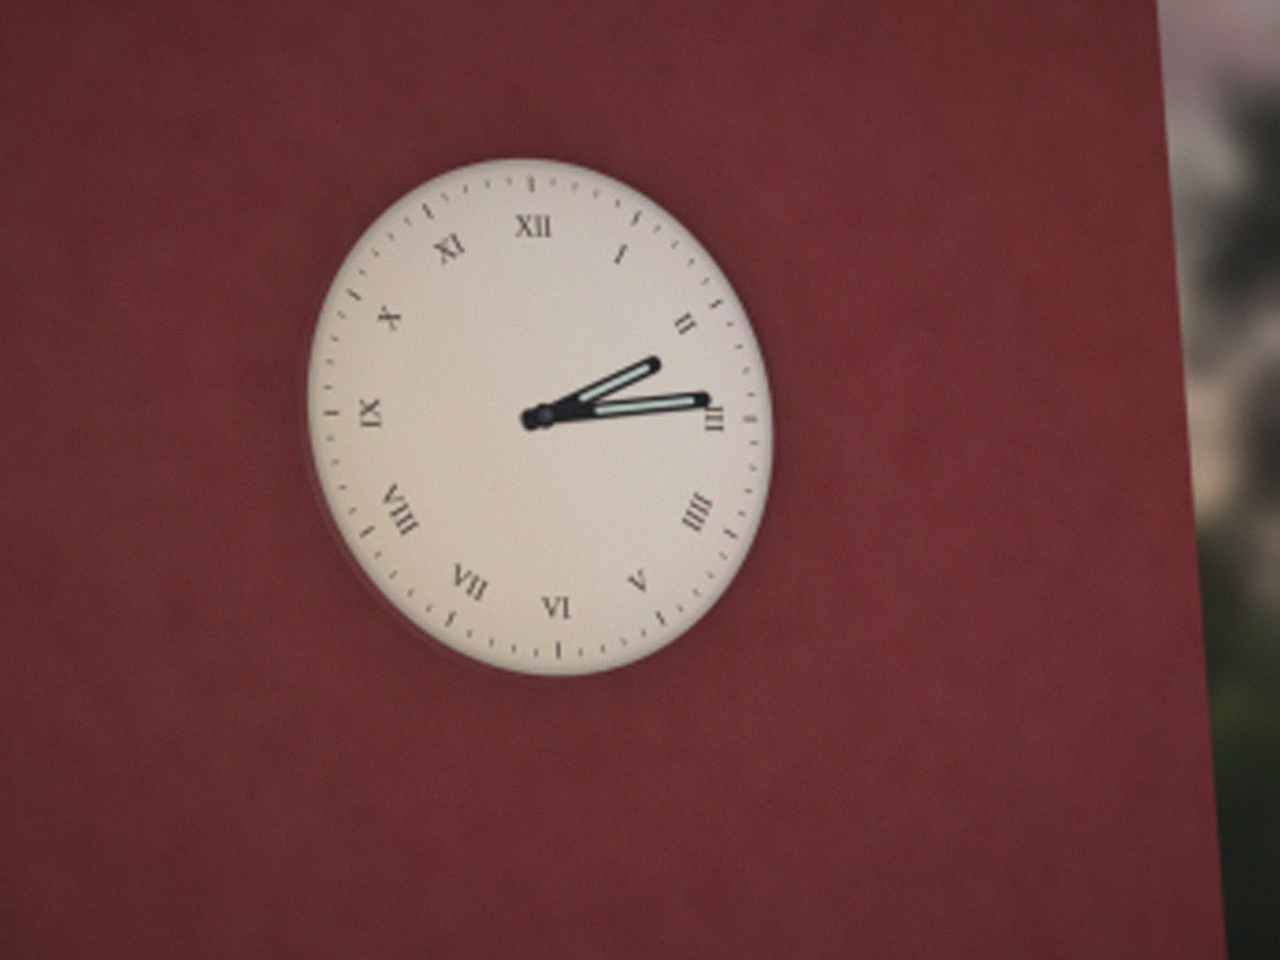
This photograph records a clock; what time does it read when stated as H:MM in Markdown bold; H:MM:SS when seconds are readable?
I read **2:14**
